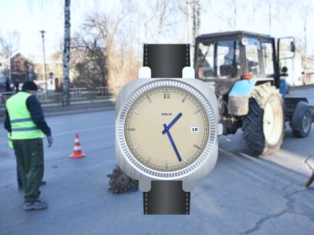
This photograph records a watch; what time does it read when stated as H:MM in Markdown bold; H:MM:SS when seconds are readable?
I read **1:26**
